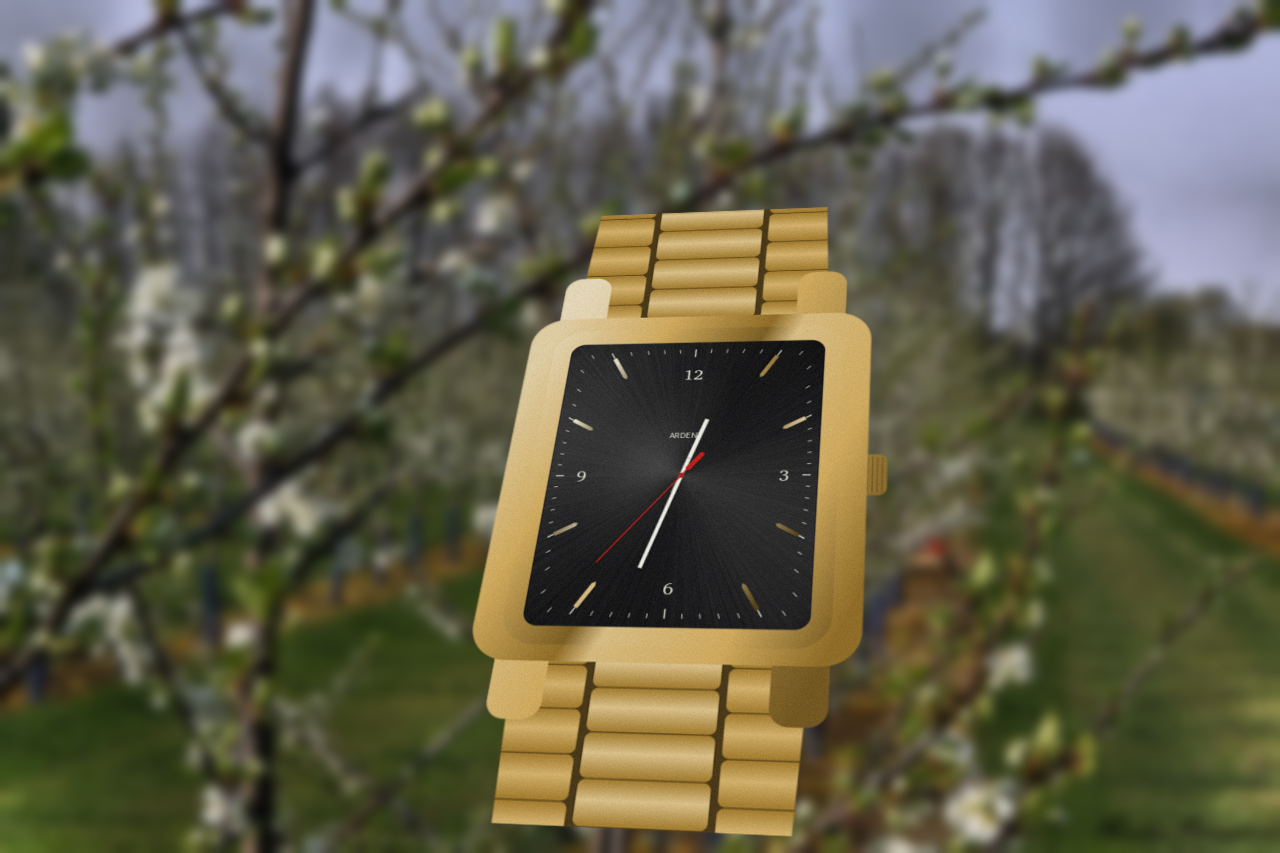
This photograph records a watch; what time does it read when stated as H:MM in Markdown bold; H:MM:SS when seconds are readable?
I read **12:32:36**
